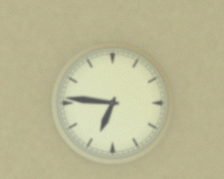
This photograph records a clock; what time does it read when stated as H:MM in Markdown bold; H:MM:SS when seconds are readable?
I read **6:46**
